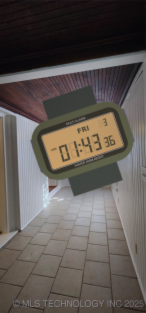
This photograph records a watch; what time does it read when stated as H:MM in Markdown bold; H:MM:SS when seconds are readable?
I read **1:43:36**
